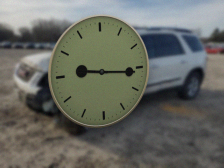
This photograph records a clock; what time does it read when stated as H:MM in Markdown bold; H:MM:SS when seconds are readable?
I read **9:16**
